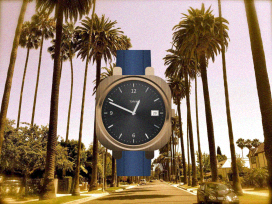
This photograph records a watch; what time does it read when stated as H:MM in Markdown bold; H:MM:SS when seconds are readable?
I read **12:49**
